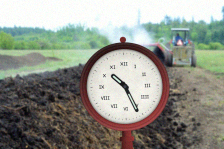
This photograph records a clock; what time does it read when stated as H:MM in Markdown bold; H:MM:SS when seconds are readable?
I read **10:26**
